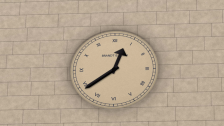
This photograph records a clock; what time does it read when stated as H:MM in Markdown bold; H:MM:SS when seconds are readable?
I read **12:39**
